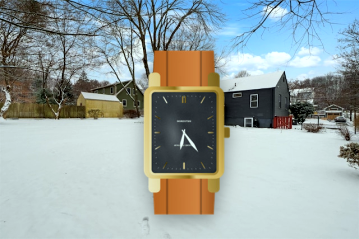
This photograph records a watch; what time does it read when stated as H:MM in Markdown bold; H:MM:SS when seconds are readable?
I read **6:24**
